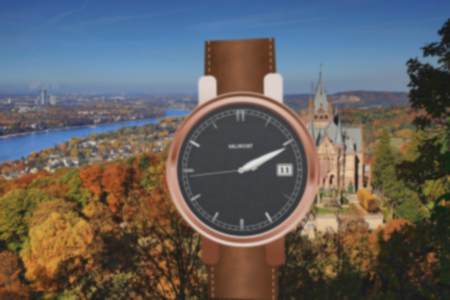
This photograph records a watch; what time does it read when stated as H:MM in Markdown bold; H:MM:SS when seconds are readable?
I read **2:10:44**
